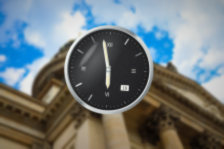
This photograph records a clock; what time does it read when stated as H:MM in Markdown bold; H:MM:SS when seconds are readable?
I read **5:58**
